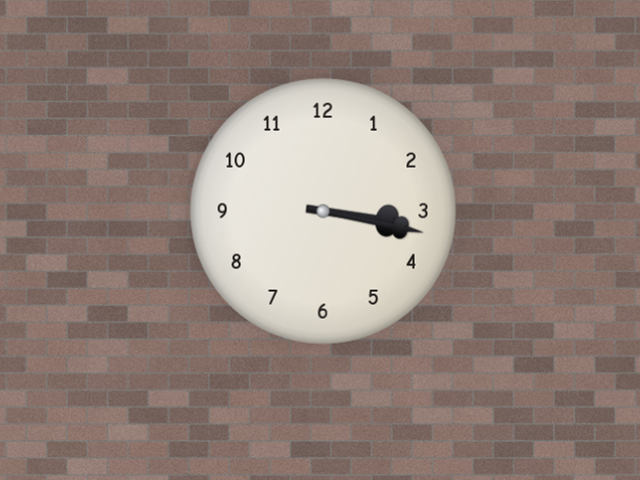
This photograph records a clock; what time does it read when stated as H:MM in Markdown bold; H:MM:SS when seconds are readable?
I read **3:17**
